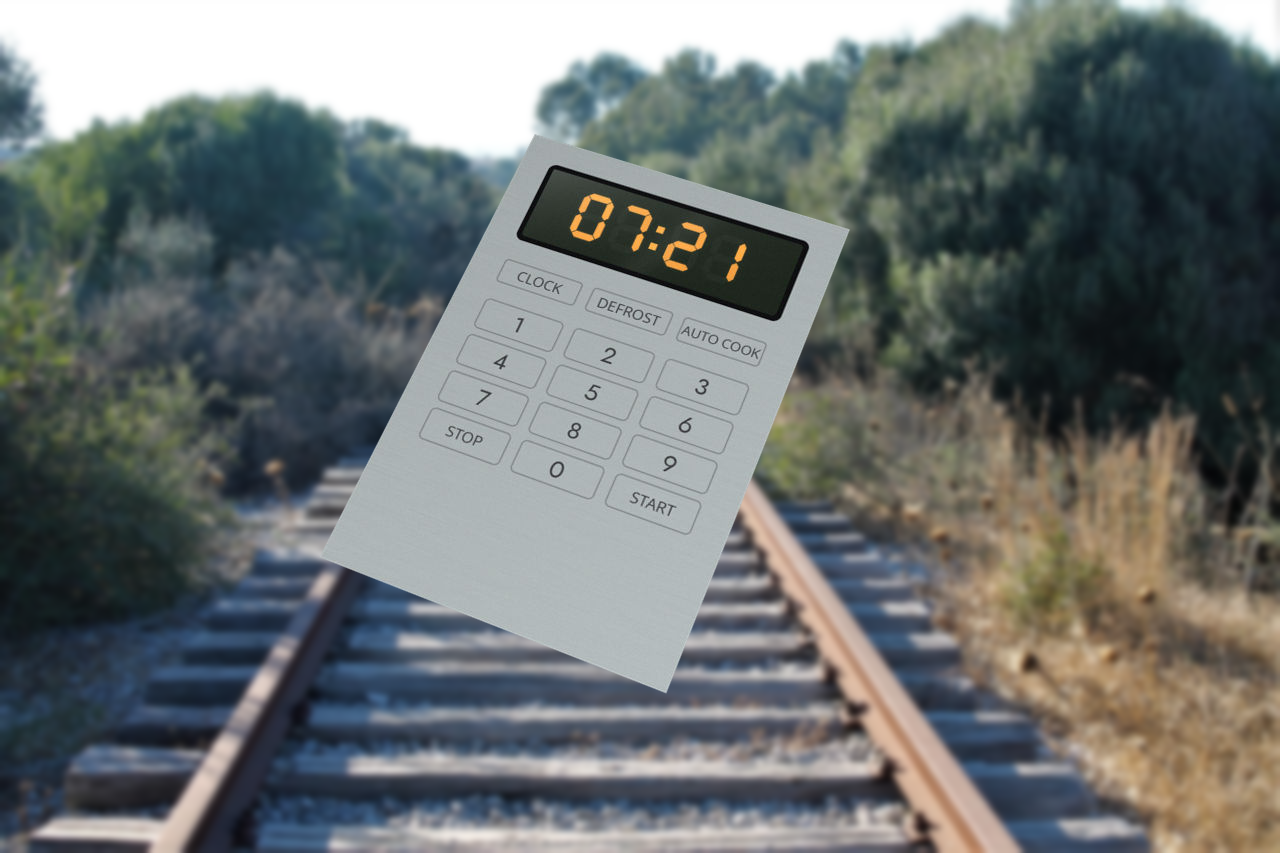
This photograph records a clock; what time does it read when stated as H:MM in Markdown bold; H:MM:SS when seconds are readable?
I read **7:21**
